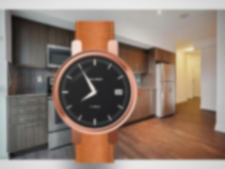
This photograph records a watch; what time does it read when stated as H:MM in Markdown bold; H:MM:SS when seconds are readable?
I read **7:55**
